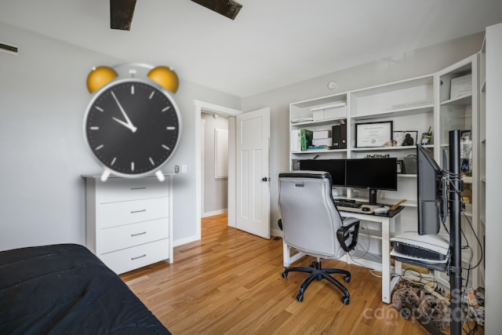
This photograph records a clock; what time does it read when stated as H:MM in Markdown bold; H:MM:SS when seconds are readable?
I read **9:55**
